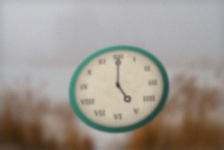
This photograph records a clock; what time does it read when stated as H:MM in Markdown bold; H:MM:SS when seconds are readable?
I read **5:00**
